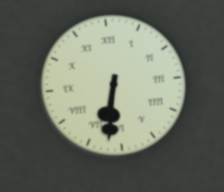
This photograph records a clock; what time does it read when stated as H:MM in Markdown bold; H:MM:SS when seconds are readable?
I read **6:32**
